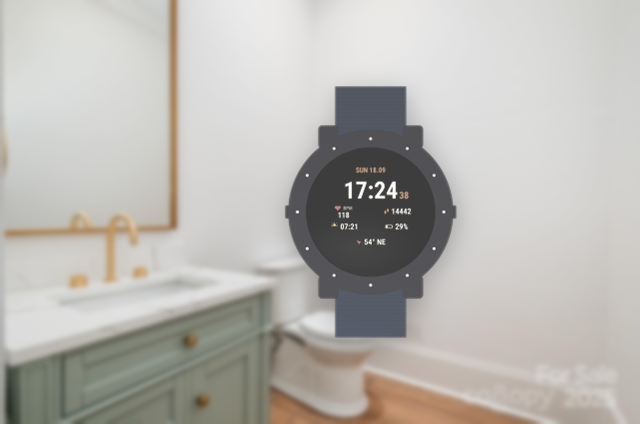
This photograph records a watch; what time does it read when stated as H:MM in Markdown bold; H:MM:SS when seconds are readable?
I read **17:24:38**
